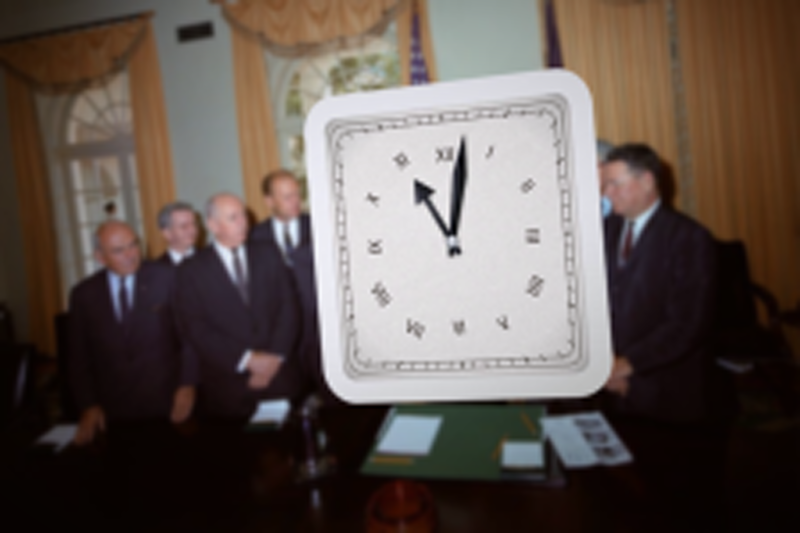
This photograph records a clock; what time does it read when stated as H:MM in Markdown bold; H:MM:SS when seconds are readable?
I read **11:02**
